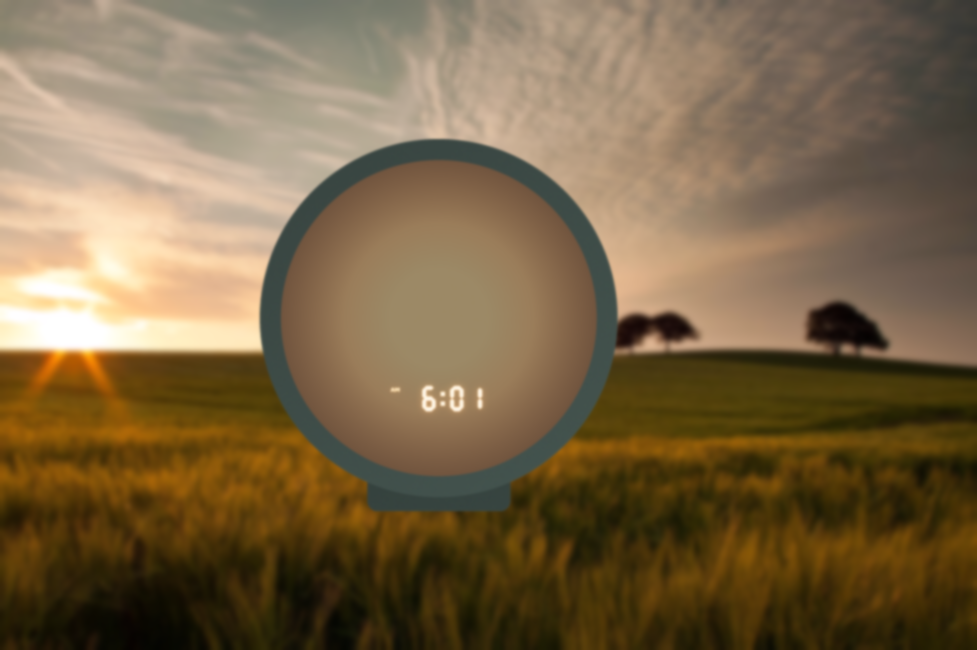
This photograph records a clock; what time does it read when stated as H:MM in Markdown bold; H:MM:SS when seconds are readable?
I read **6:01**
